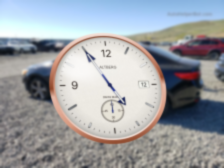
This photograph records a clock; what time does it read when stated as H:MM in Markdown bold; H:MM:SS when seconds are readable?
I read **4:55**
